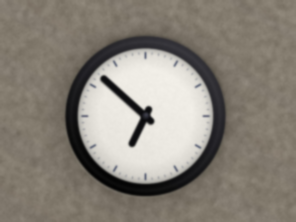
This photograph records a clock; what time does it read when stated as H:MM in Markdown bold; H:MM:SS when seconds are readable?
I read **6:52**
